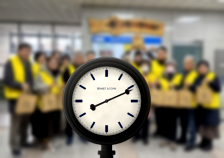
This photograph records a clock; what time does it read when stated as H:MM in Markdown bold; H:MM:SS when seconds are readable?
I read **8:11**
